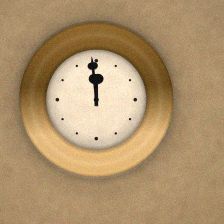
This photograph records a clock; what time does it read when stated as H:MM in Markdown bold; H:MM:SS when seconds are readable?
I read **11:59**
